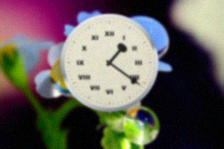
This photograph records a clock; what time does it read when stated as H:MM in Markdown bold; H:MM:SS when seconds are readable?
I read **1:21**
